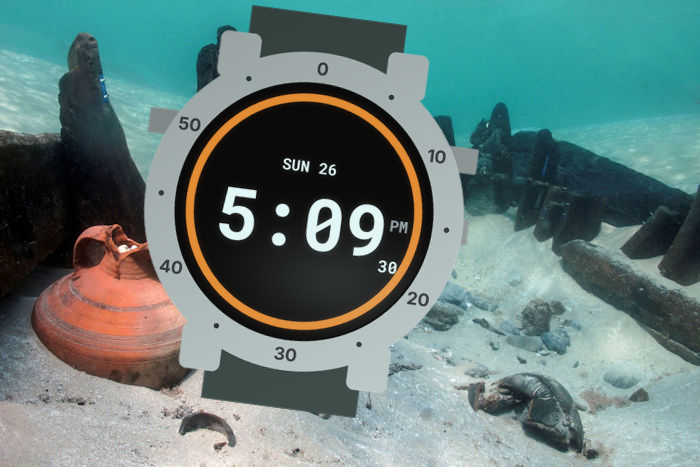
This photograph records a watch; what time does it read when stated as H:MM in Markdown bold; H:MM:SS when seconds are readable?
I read **5:09:30**
